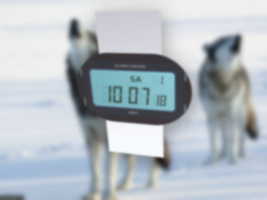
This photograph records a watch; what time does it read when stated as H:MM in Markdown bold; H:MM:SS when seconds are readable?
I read **10:07:18**
